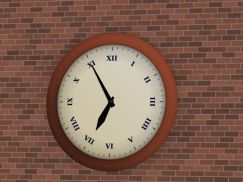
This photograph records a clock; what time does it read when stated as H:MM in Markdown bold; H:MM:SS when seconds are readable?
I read **6:55**
